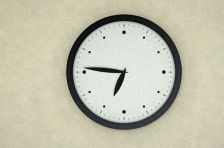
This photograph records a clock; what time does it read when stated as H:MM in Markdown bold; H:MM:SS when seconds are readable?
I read **6:46**
